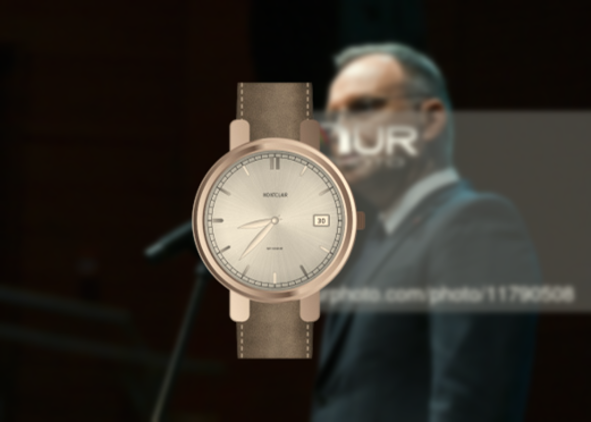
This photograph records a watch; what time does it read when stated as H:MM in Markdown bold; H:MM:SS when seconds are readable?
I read **8:37**
